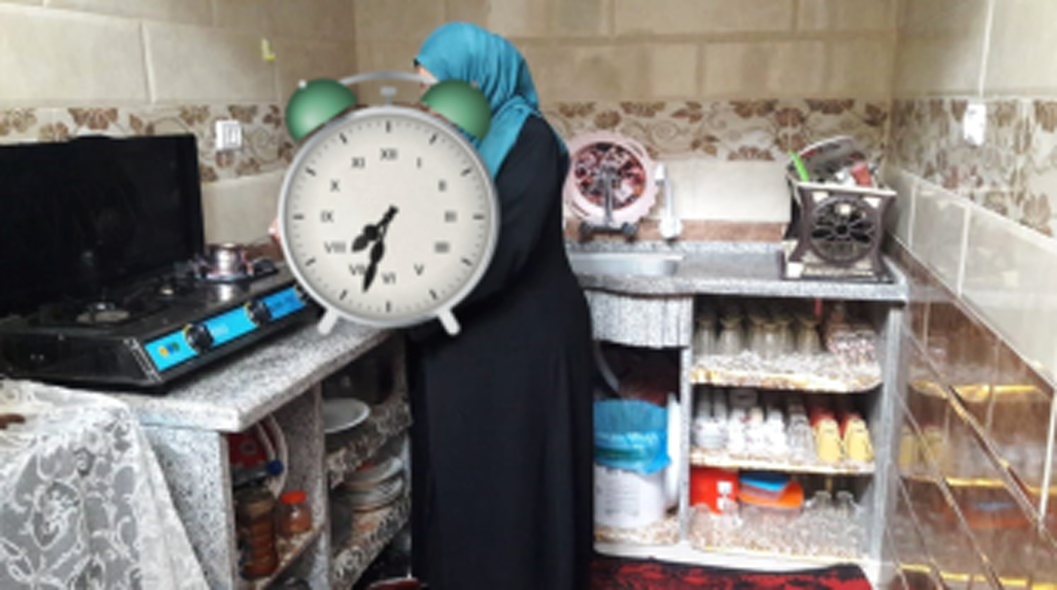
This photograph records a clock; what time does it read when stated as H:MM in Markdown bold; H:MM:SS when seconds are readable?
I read **7:33**
